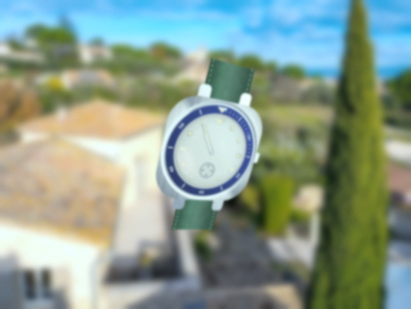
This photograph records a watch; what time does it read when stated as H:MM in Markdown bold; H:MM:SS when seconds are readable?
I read **10:55**
